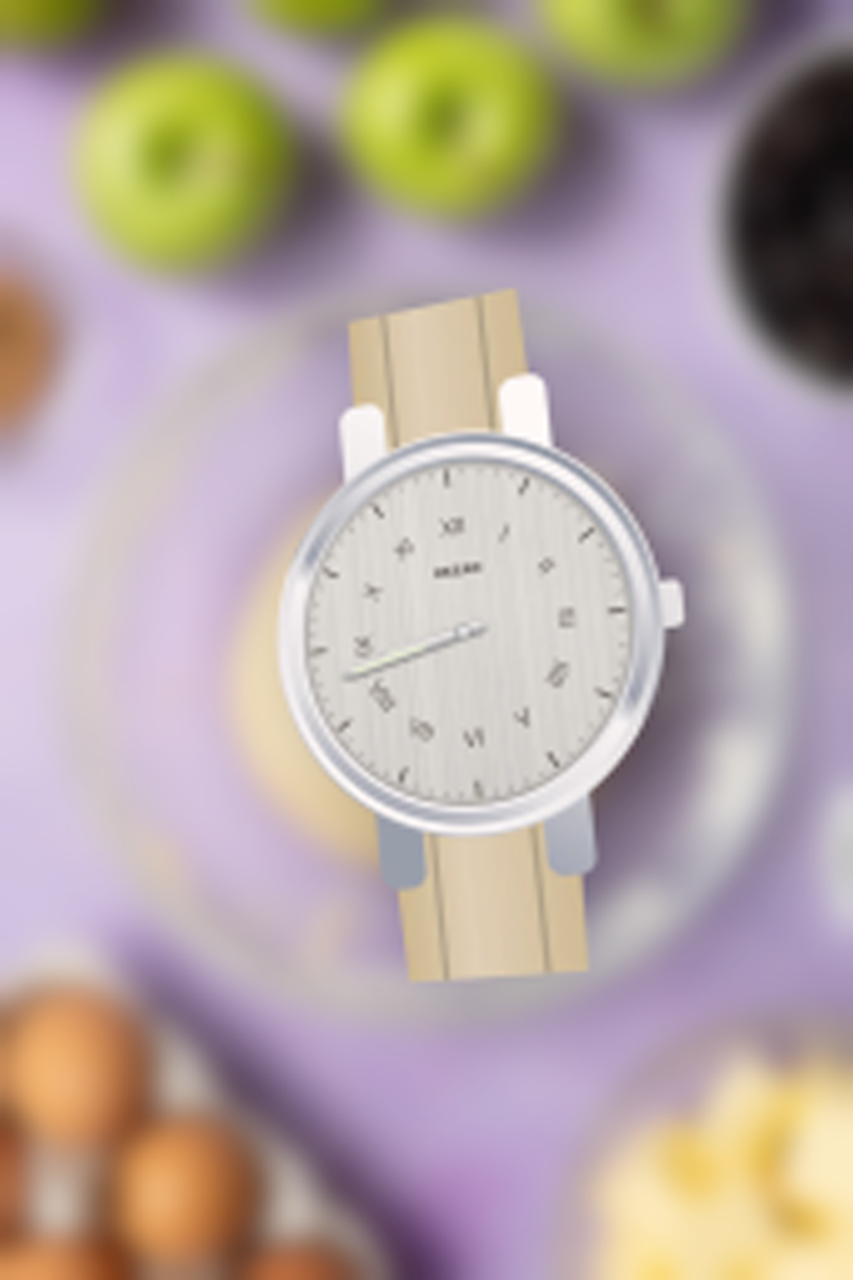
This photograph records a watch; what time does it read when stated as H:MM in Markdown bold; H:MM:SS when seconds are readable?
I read **8:43**
